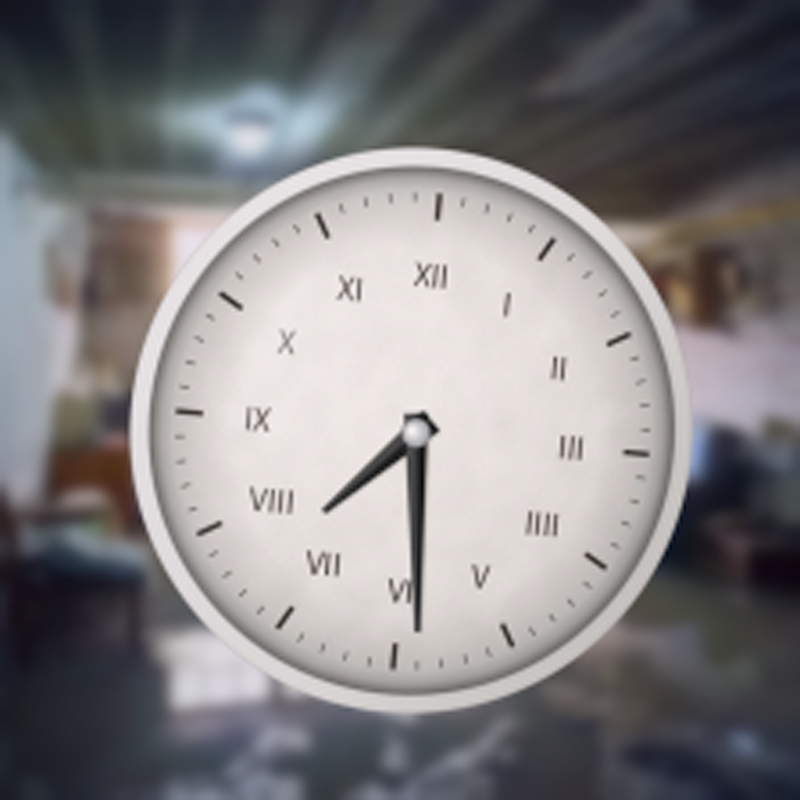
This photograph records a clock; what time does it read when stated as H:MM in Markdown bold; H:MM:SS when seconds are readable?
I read **7:29**
